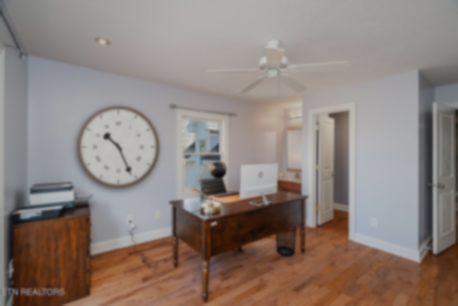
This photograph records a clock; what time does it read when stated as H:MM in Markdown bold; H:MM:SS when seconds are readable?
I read **10:26**
